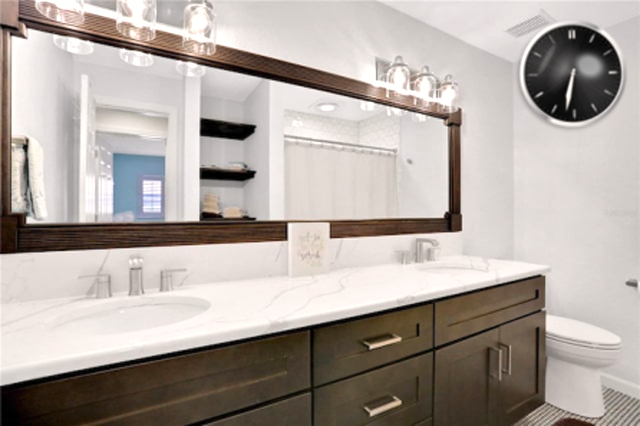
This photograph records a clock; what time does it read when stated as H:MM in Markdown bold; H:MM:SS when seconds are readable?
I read **6:32**
